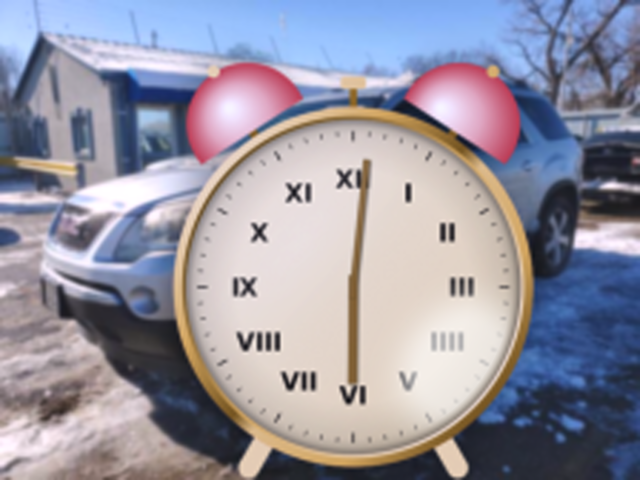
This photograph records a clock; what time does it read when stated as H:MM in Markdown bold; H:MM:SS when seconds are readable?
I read **6:01**
